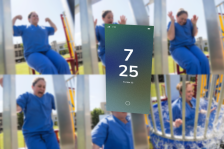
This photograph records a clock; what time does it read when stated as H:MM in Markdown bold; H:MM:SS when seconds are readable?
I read **7:25**
